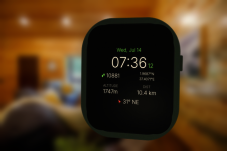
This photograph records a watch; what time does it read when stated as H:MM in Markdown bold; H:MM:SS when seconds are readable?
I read **7:36**
